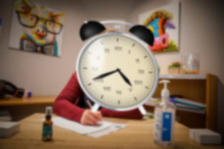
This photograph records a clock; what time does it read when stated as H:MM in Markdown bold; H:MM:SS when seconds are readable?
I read **4:41**
